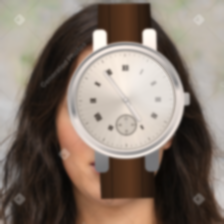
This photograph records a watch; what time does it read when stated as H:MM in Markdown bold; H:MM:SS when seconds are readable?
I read **4:54**
